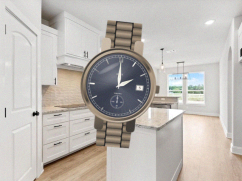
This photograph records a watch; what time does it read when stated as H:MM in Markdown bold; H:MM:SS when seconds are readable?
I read **2:00**
